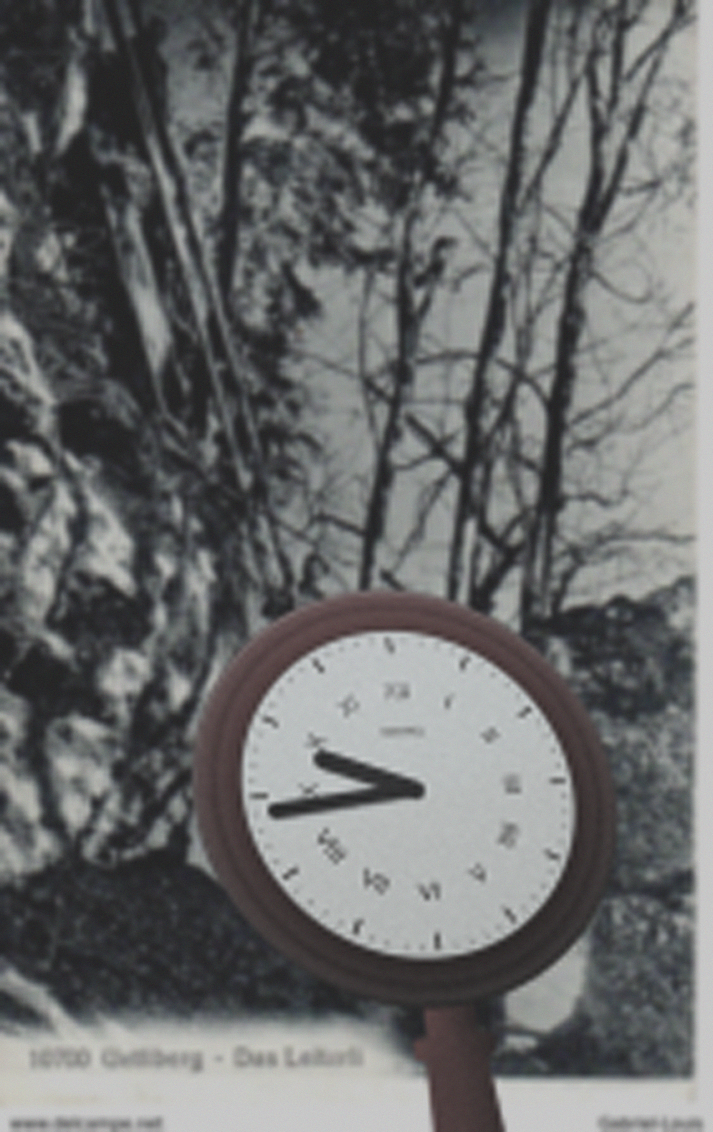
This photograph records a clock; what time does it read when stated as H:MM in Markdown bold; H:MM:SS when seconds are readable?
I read **9:44**
